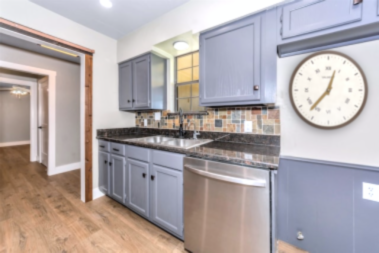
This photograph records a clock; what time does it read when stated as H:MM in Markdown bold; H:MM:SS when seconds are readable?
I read **12:37**
